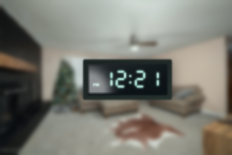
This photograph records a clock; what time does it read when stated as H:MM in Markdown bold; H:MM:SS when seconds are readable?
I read **12:21**
